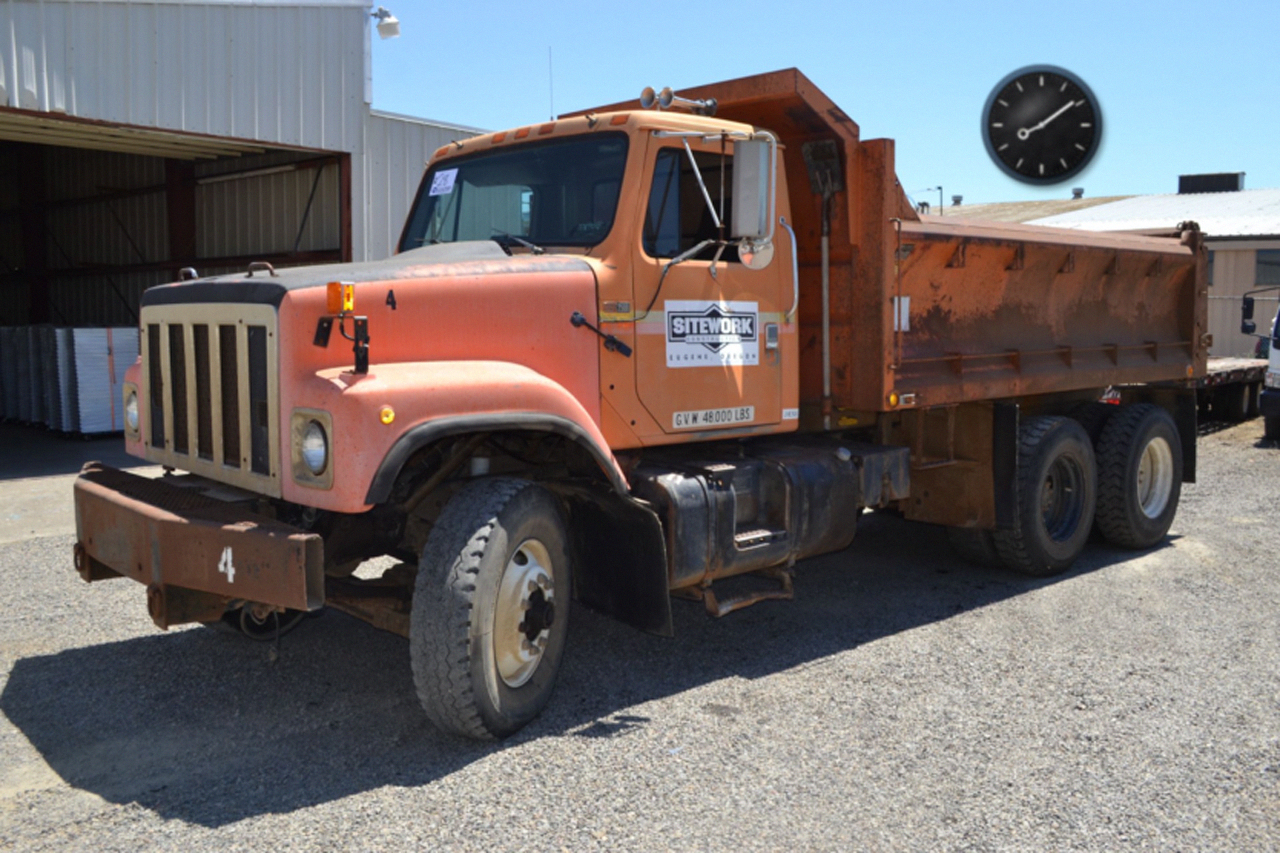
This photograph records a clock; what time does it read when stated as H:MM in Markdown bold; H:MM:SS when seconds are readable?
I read **8:09**
